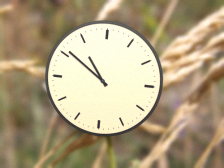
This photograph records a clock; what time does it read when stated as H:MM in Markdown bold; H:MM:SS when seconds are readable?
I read **10:51**
